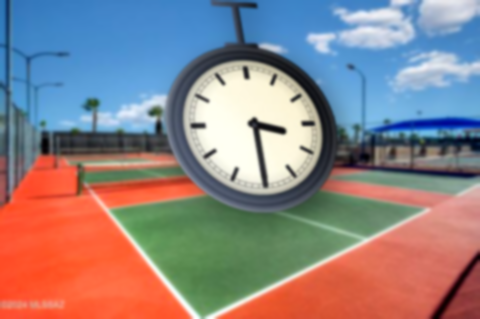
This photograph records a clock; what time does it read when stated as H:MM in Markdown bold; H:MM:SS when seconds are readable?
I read **3:30**
